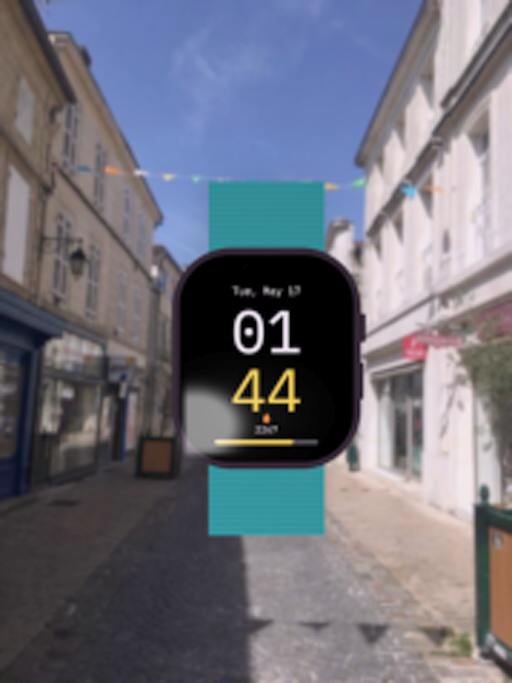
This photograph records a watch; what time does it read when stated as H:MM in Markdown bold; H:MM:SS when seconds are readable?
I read **1:44**
